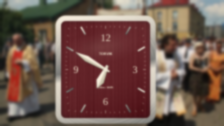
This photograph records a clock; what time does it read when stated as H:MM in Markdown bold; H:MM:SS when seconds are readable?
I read **6:50**
